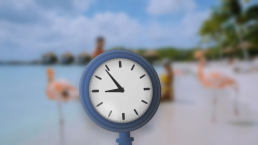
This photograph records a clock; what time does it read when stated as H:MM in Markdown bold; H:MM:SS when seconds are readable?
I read **8:54**
